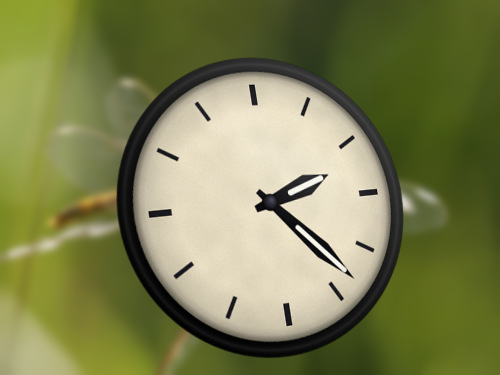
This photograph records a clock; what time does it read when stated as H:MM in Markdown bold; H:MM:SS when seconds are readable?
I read **2:23**
